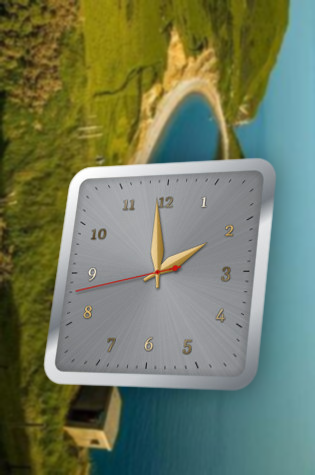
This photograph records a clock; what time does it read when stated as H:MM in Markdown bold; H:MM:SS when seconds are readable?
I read **1:58:43**
